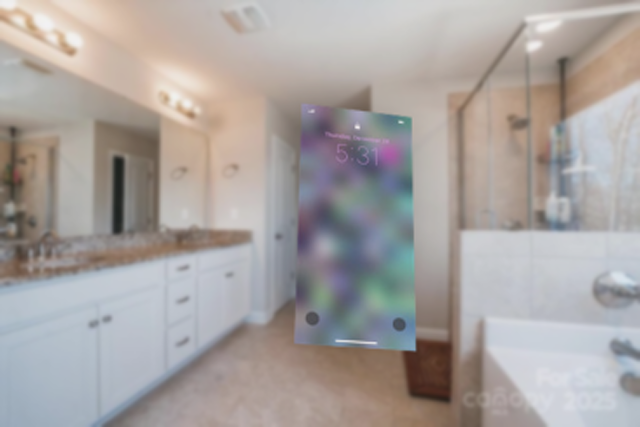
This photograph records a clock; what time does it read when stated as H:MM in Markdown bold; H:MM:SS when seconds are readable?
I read **5:31**
